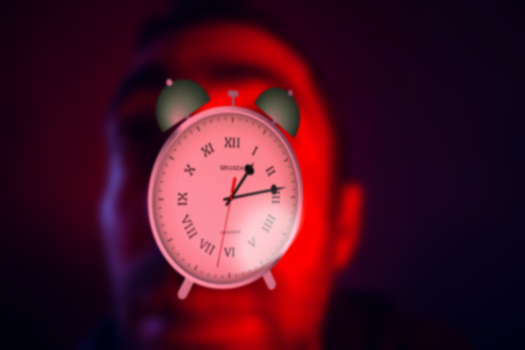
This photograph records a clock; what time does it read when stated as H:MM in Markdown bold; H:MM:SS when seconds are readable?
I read **1:13:32**
